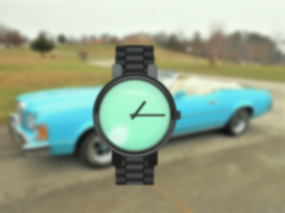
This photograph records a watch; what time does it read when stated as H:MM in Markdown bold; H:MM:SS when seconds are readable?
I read **1:15**
